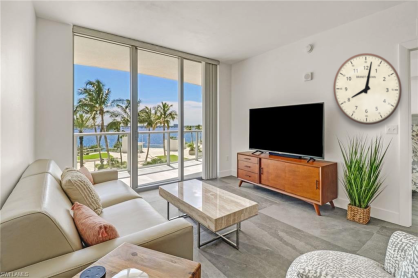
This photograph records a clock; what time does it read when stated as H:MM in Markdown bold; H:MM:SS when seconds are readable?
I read **8:02**
